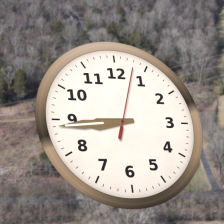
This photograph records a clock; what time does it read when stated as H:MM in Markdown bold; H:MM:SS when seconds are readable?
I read **8:44:03**
